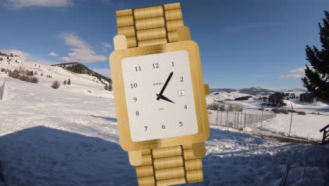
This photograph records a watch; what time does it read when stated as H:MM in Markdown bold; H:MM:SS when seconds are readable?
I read **4:06**
